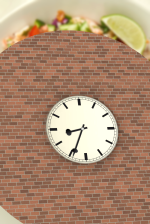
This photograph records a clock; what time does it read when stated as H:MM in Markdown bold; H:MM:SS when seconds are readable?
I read **8:34**
